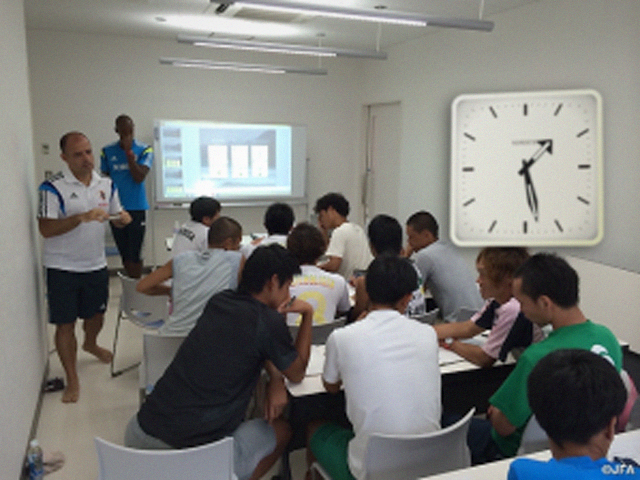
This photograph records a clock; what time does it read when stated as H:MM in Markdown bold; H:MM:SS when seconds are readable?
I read **1:28**
